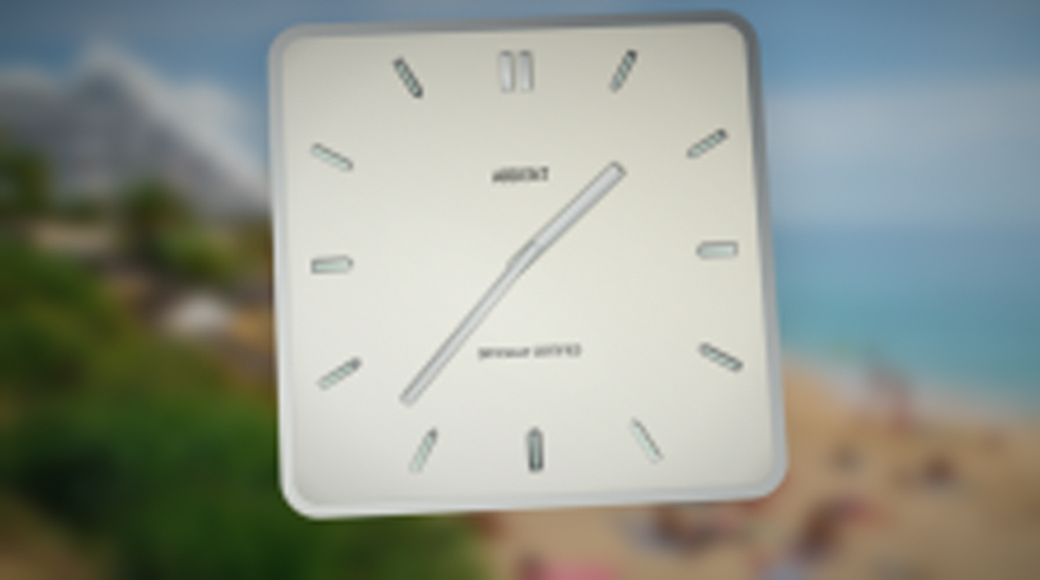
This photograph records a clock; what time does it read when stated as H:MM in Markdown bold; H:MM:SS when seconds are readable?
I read **1:37**
